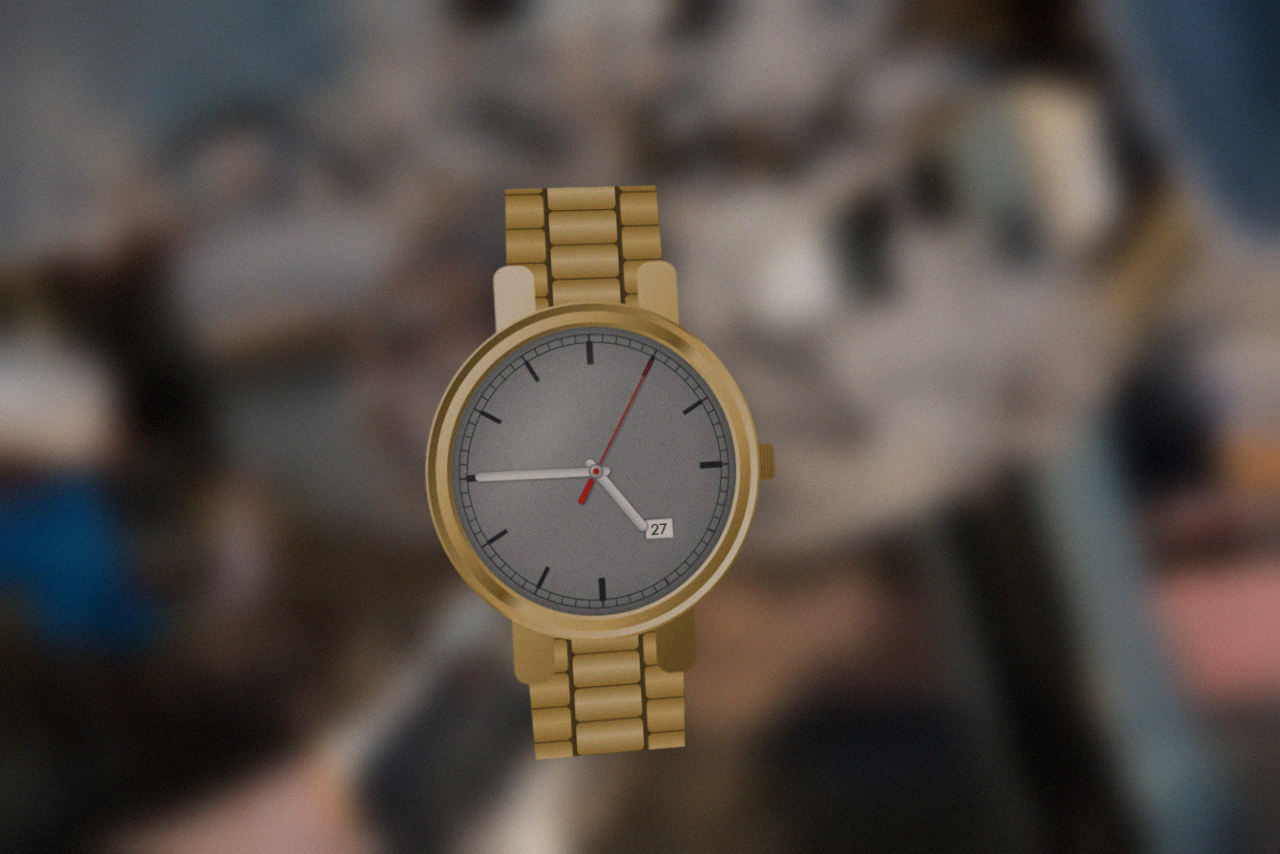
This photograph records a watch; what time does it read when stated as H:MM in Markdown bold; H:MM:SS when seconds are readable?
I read **4:45:05**
